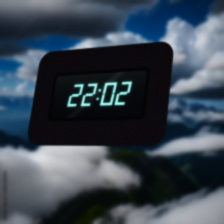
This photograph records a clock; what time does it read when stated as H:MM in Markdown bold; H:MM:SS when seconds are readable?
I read **22:02**
